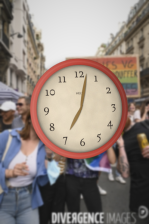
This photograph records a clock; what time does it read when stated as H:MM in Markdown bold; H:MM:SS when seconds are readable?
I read **7:02**
